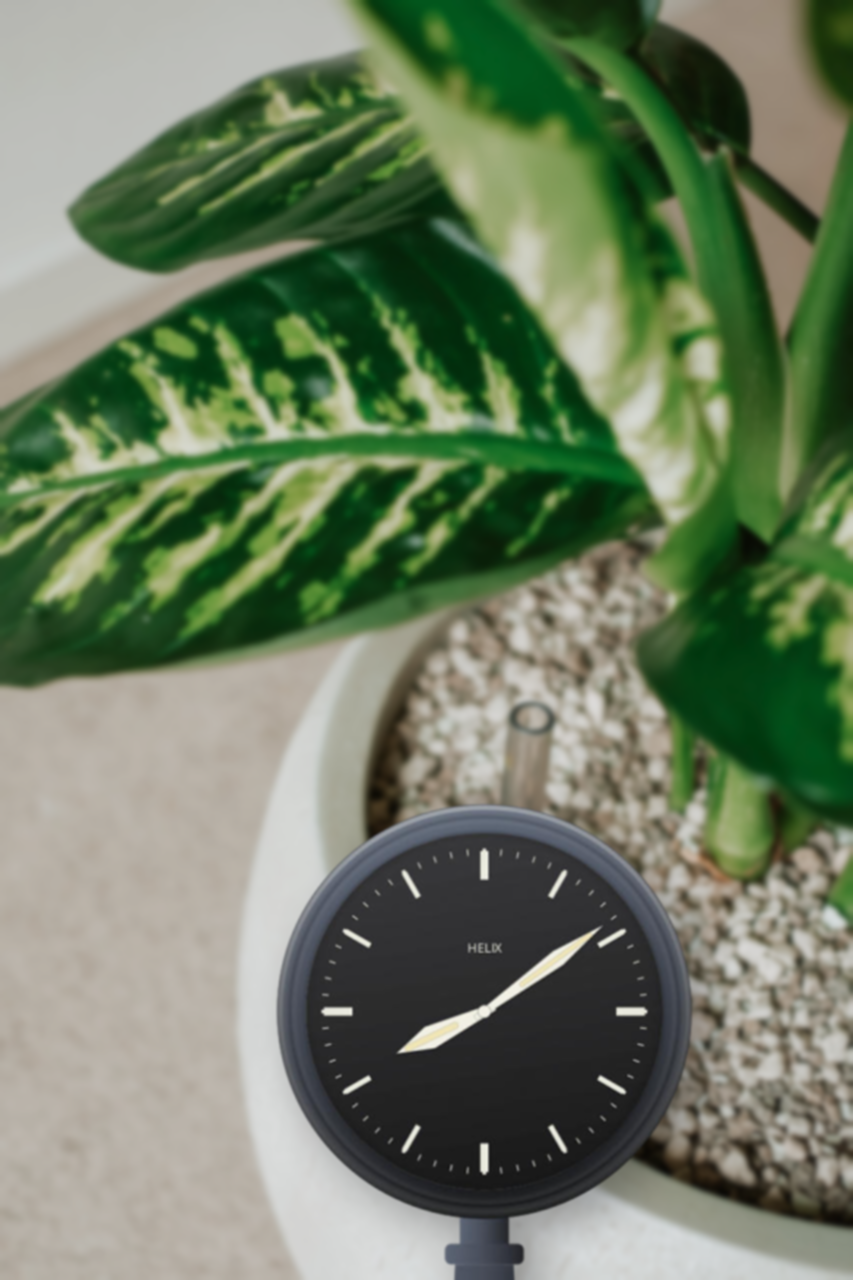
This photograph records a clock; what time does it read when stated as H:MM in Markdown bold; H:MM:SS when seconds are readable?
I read **8:09**
